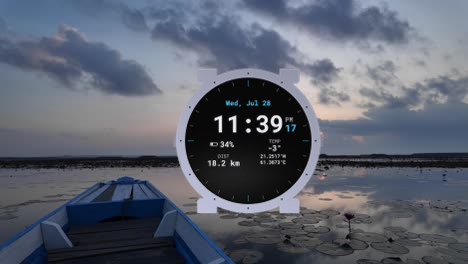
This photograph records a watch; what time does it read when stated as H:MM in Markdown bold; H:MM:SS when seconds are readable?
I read **11:39:17**
